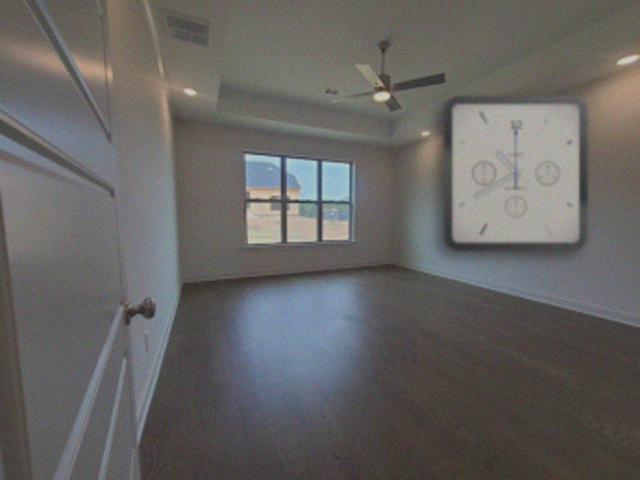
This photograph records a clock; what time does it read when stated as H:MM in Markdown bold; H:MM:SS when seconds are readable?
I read **10:40**
